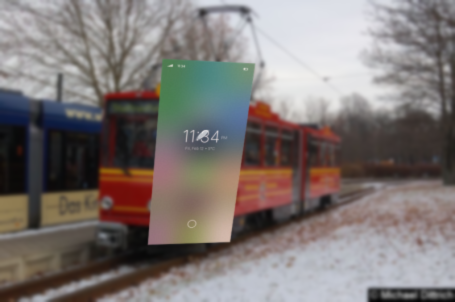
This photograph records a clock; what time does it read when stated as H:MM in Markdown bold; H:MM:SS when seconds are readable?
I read **11:34**
